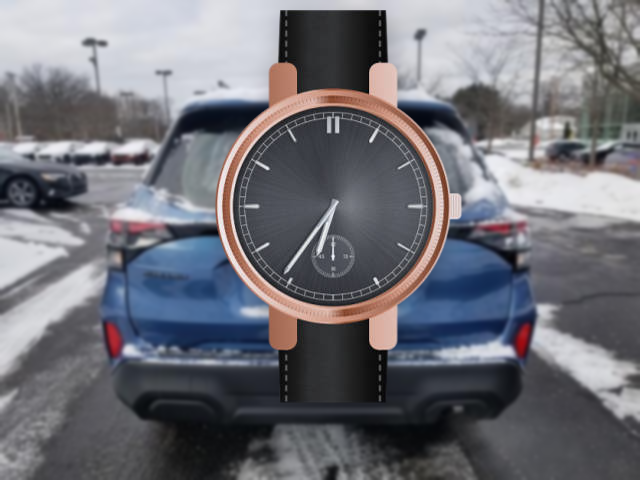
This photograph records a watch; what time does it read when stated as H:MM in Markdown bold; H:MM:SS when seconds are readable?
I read **6:36**
